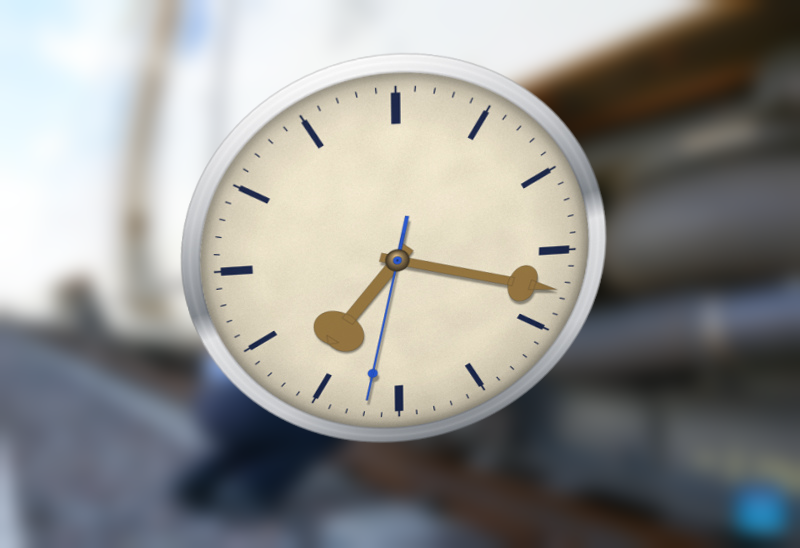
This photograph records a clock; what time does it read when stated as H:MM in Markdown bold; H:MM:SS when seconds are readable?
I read **7:17:32**
